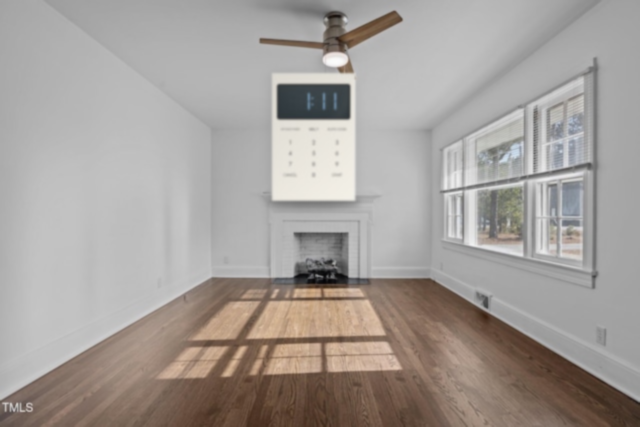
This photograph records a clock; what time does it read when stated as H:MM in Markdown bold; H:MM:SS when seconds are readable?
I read **1:11**
